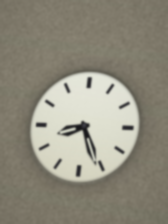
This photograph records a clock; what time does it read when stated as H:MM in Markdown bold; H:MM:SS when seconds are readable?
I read **8:26**
